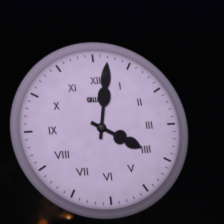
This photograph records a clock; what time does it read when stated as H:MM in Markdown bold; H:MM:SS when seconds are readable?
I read **4:02**
